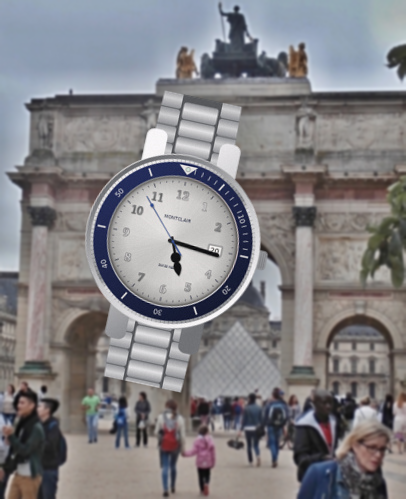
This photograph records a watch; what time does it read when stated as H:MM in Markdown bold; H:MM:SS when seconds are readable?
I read **5:15:53**
